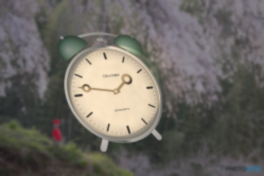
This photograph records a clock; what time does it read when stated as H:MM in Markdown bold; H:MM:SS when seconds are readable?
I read **1:47**
